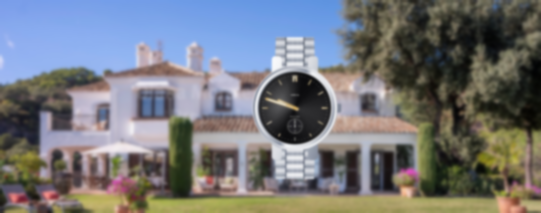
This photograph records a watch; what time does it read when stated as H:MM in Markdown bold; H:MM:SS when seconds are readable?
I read **9:48**
